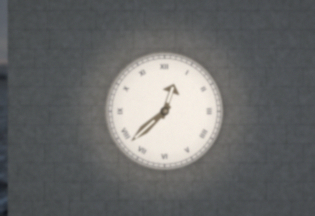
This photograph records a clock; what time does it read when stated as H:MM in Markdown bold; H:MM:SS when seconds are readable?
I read **12:38**
